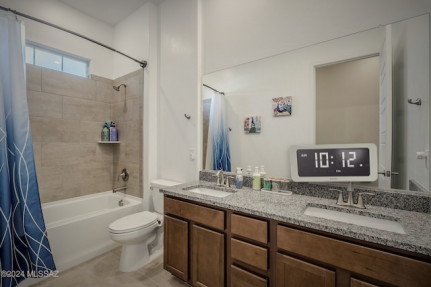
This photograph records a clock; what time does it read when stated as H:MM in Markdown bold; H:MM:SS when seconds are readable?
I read **10:12**
